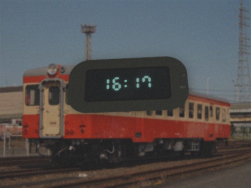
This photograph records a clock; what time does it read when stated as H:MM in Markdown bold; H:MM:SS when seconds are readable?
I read **16:17**
